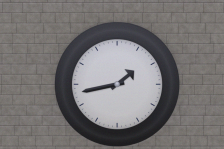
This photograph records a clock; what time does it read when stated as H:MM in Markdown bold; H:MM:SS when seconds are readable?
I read **1:43**
